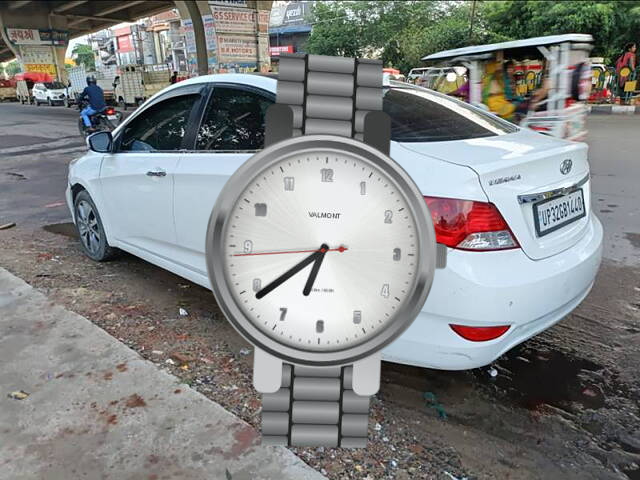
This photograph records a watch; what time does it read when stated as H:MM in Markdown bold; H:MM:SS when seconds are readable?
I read **6:38:44**
